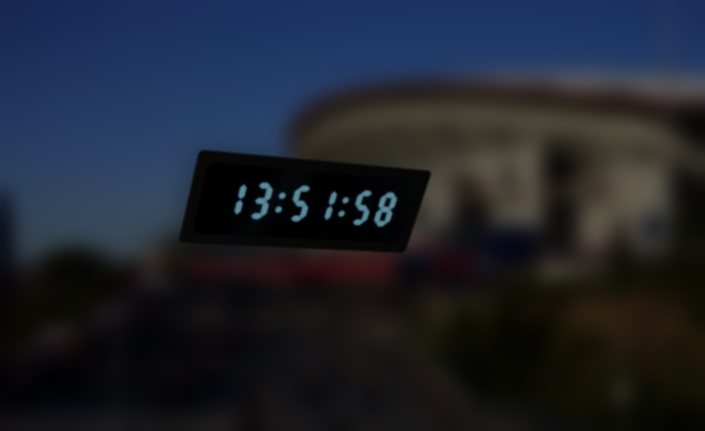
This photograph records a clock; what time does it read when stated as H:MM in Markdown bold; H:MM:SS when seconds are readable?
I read **13:51:58**
